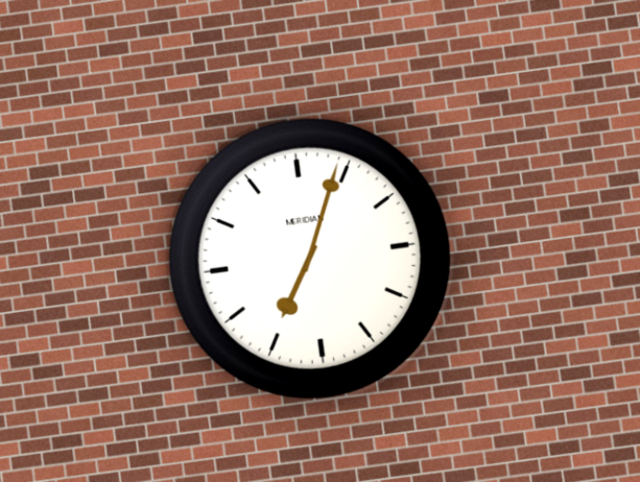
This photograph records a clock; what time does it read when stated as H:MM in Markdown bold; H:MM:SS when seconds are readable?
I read **7:04**
